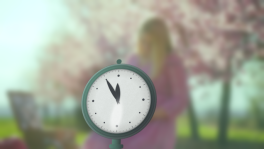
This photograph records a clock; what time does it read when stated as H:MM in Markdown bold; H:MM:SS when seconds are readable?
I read **11:55**
